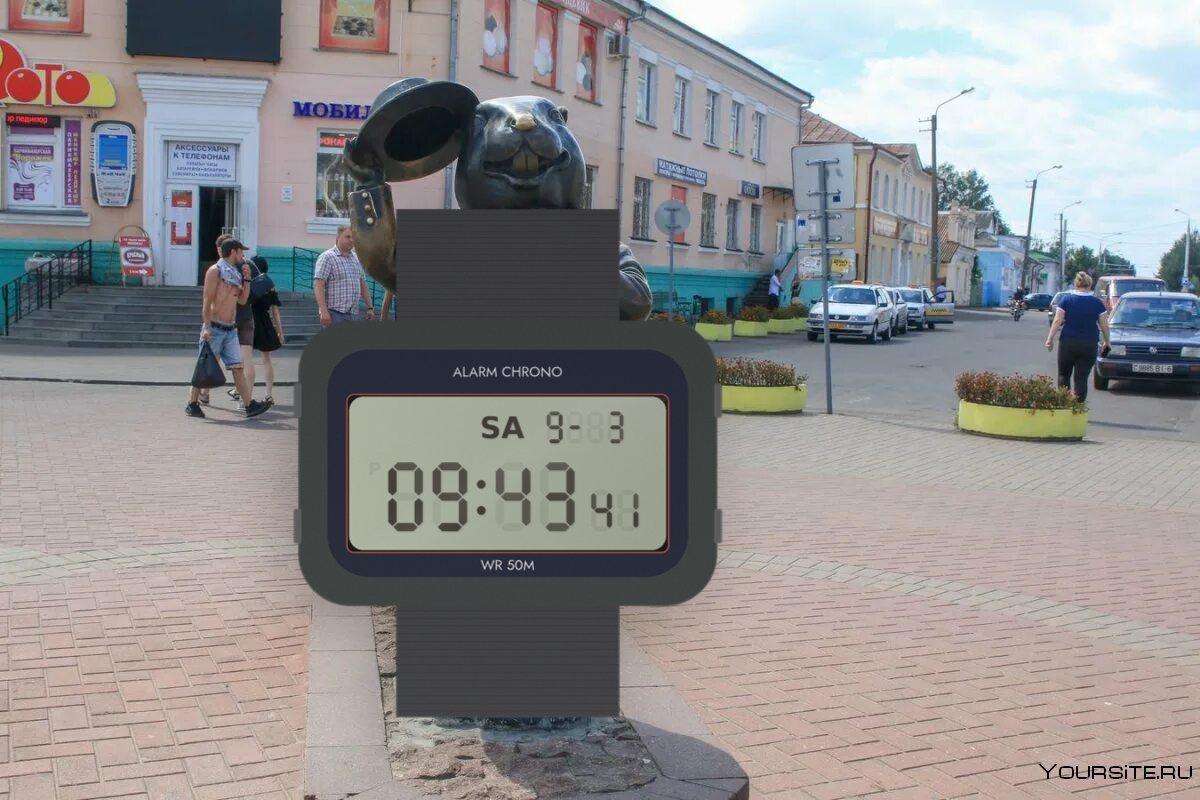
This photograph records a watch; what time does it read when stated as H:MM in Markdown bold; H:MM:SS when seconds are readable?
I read **9:43:41**
